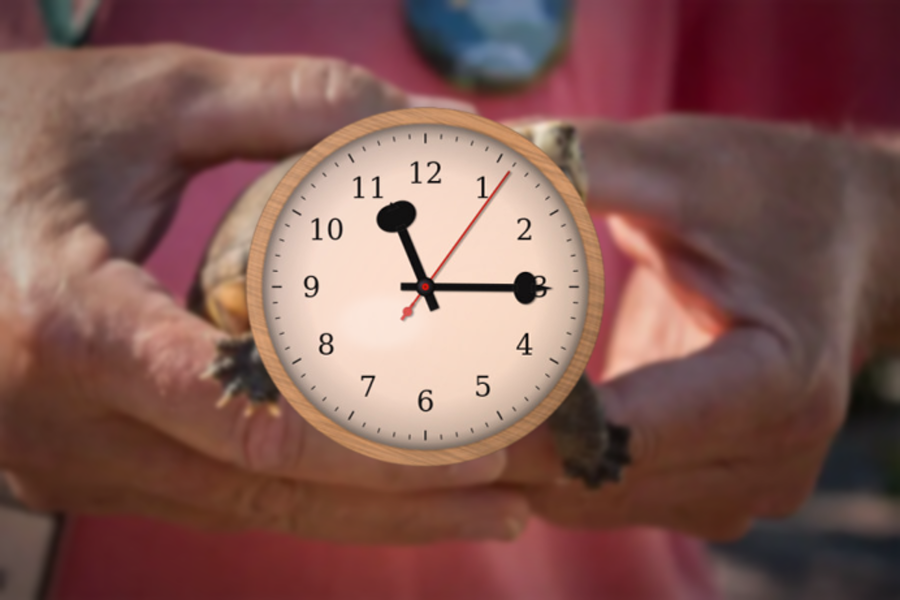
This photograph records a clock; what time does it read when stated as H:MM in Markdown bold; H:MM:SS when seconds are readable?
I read **11:15:06**
